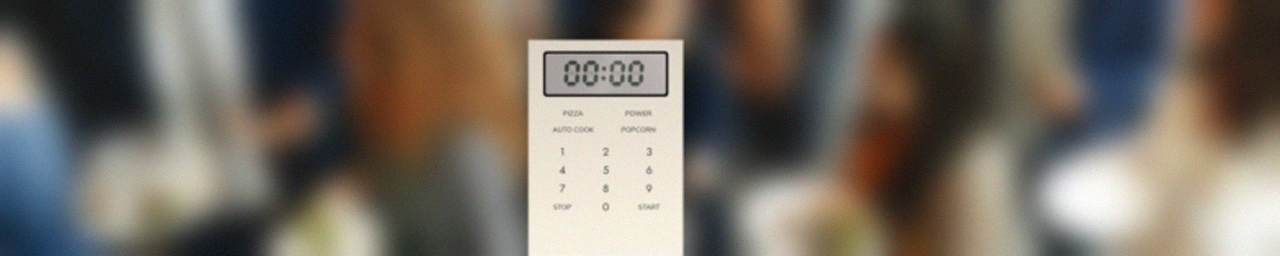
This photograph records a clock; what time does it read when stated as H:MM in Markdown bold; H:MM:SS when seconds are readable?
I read **0:00**
